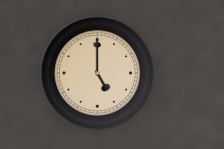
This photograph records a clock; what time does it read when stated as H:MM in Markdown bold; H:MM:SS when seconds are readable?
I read **5:00**
